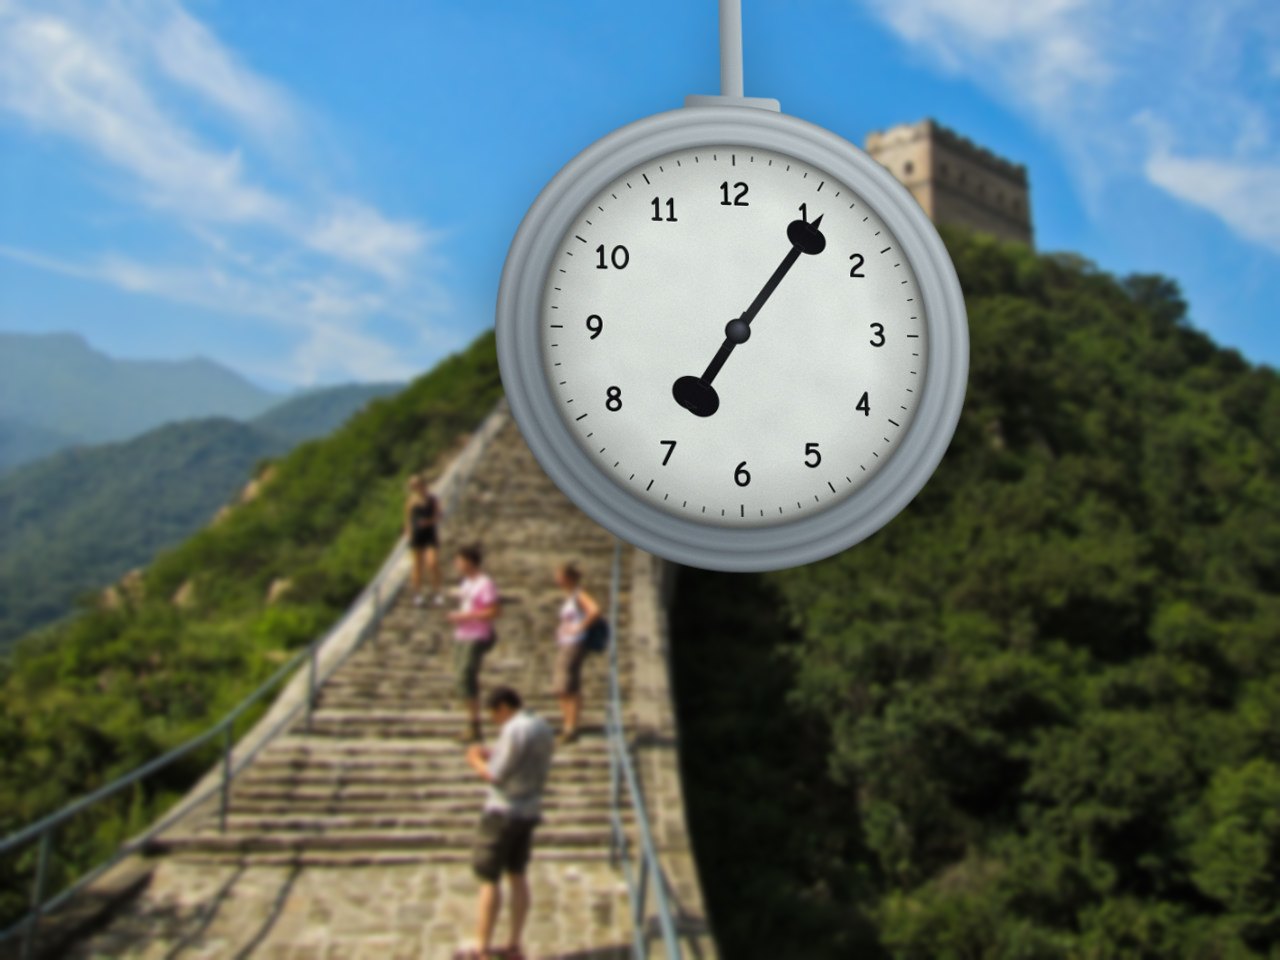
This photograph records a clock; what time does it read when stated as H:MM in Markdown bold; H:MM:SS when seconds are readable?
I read **7:06**
